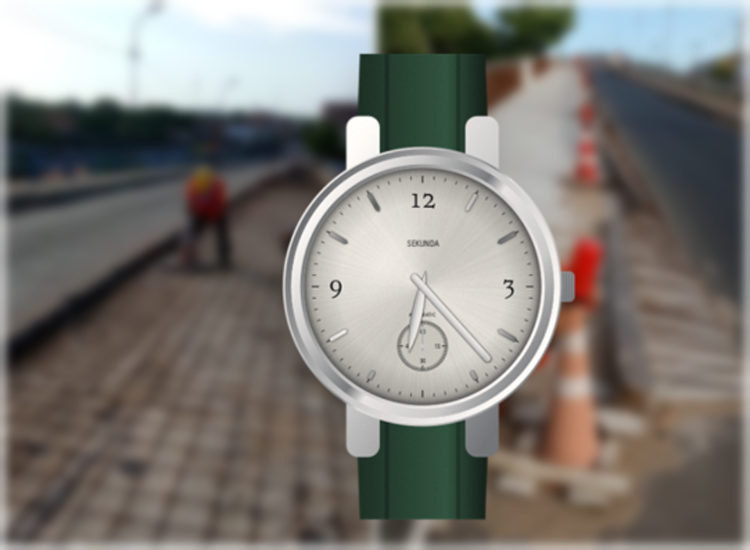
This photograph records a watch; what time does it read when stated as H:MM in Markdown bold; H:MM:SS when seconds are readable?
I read **6:23**
